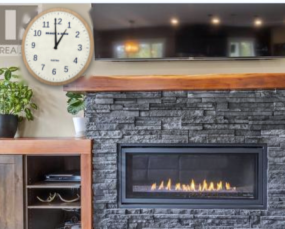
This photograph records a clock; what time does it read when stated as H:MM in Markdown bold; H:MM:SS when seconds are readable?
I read **12:59**
